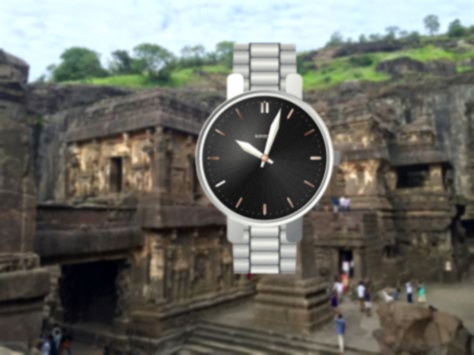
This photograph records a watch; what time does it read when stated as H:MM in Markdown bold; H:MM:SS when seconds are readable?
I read **10:03**
